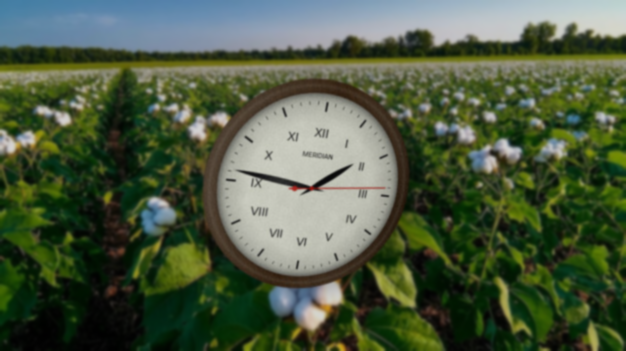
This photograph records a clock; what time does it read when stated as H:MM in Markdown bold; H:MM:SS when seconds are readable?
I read **1:46:14**
